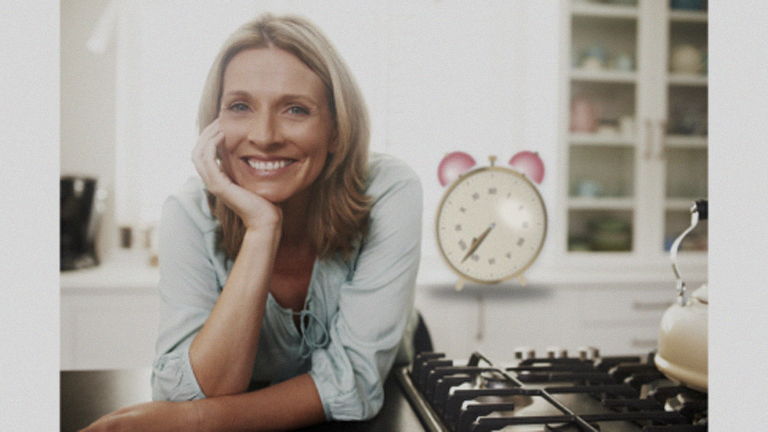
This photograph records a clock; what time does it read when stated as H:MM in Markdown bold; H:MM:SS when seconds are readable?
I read **7:37**
